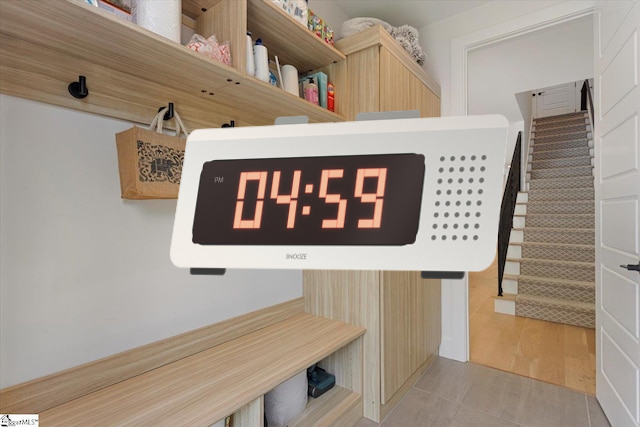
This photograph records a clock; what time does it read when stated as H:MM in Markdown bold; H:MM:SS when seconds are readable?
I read **4:59**
